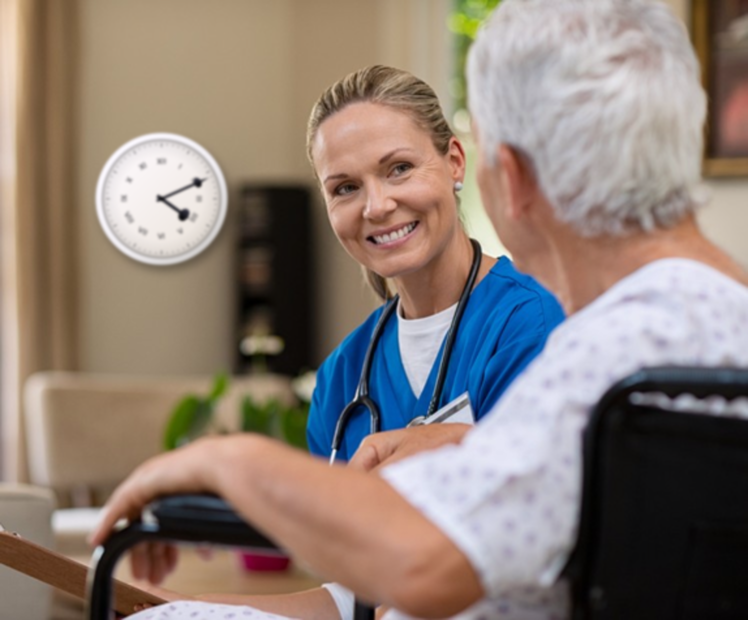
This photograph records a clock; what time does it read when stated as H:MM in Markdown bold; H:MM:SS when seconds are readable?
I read **4:11**
